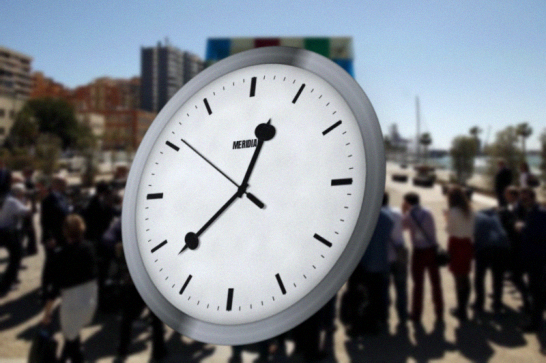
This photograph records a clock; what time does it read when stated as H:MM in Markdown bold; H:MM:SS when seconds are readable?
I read **12:37:51**
